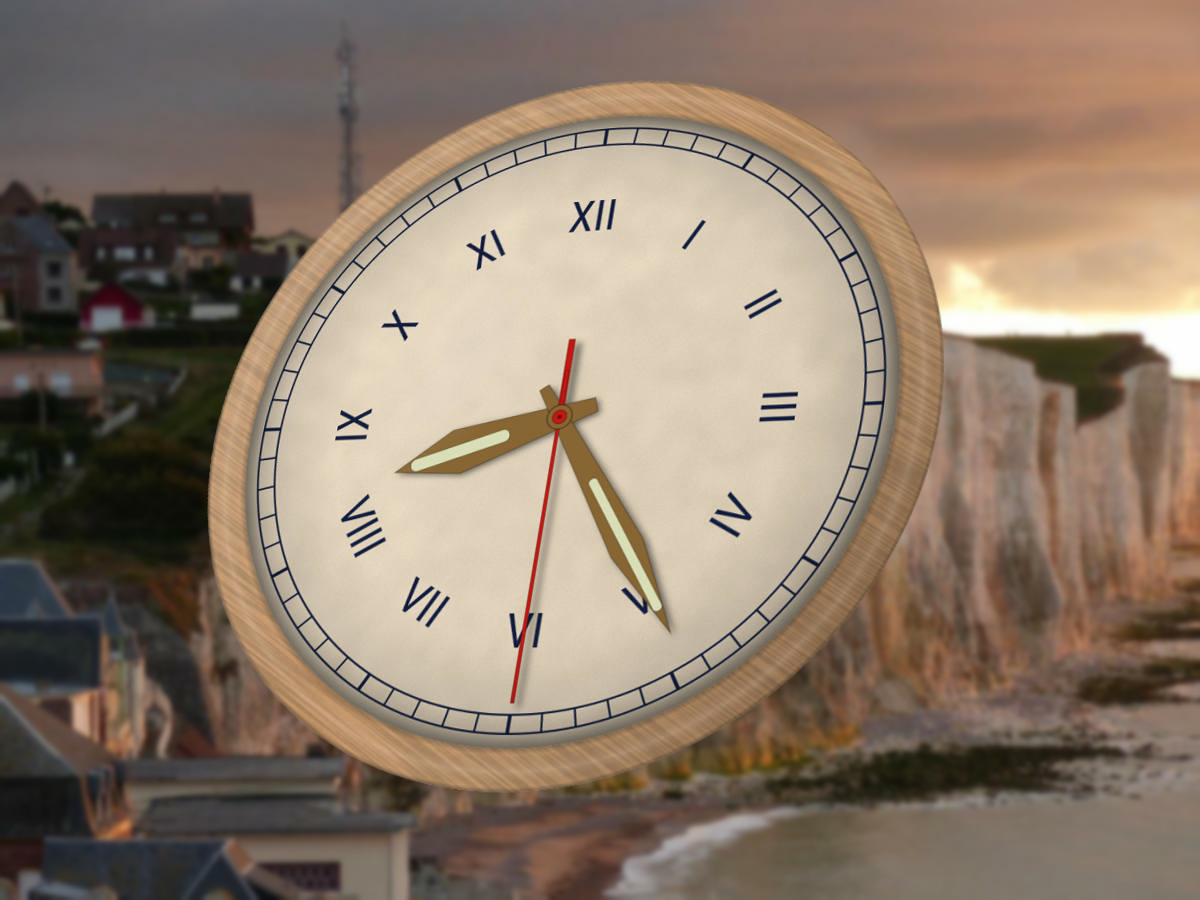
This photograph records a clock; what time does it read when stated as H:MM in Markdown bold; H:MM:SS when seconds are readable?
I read **8:24:30**
